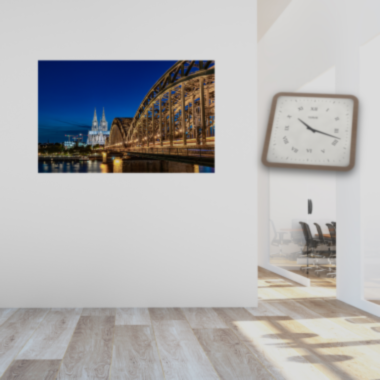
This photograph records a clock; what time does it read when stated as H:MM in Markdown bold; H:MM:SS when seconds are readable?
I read **10:18**
